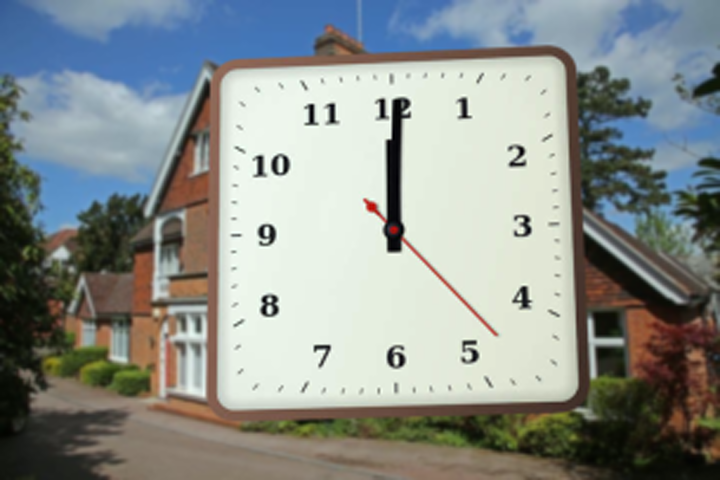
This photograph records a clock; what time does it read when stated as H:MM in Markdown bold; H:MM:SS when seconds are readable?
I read **12:00:23**
